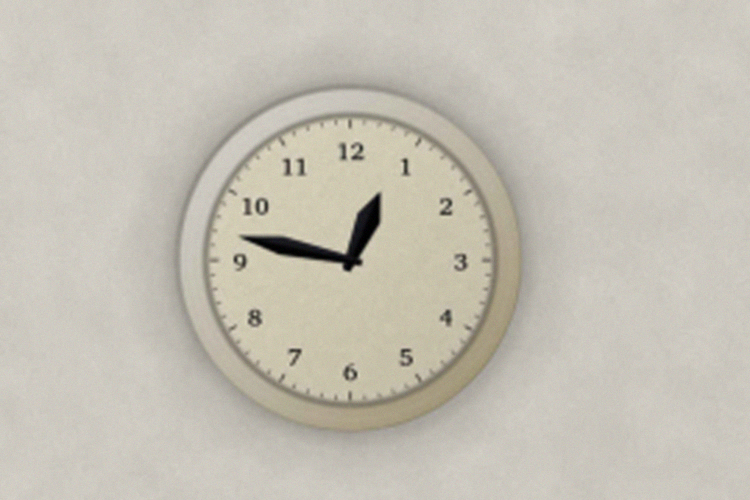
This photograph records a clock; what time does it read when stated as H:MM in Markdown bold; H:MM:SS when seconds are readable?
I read **12:47**
